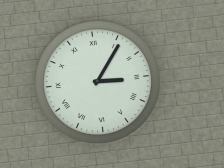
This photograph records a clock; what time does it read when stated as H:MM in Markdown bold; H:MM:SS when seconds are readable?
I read **3:06**
